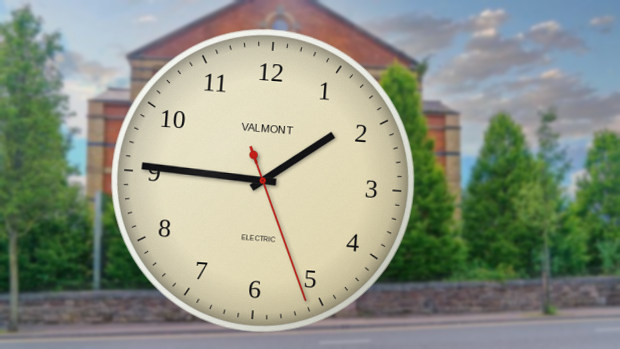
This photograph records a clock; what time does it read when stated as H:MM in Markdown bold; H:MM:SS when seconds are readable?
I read **1:45:26**
